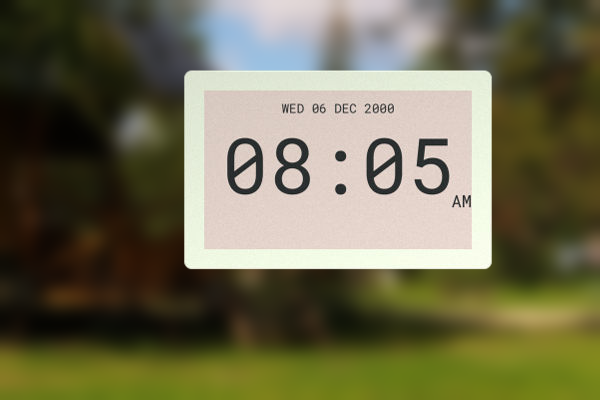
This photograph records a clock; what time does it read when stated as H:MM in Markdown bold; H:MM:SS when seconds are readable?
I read **8:05**
